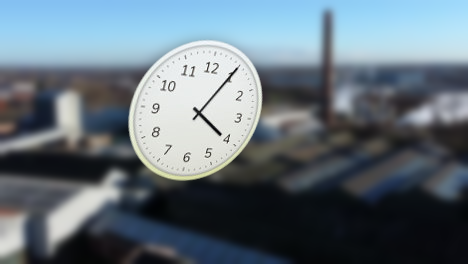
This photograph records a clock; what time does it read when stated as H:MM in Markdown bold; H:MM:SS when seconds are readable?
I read **4:05**
